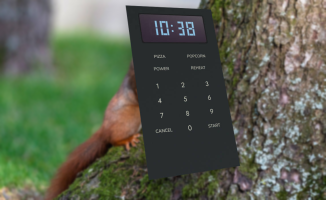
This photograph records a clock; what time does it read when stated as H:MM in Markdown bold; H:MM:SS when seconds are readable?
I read **10:38**
